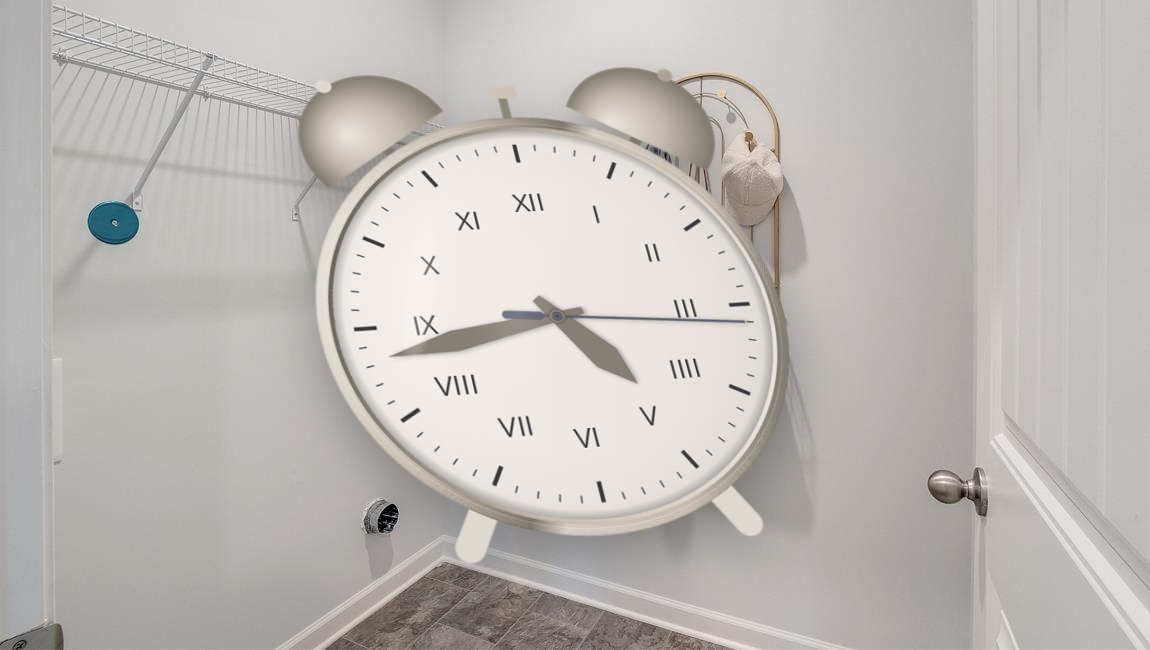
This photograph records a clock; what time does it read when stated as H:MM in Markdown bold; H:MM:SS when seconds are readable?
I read **4:43:16**
